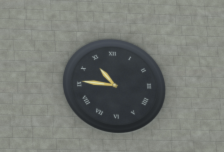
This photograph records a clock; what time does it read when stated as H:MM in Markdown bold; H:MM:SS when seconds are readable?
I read **10:46**
